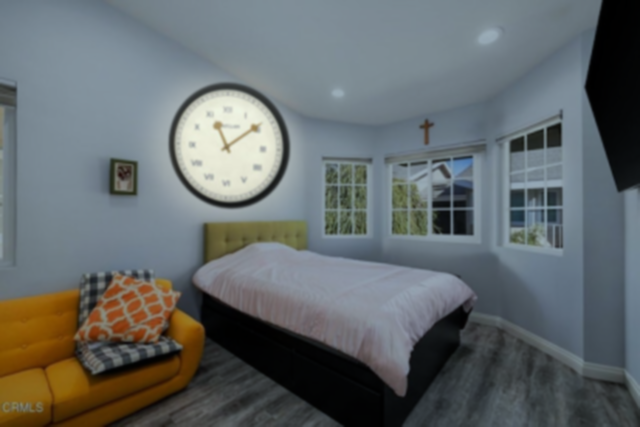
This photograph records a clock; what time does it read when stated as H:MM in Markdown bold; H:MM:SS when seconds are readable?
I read **11:09**
